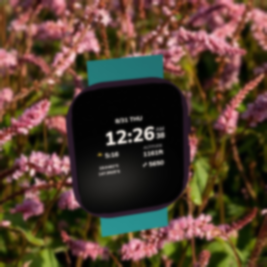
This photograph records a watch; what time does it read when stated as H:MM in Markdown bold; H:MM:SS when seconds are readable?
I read **12:26**
